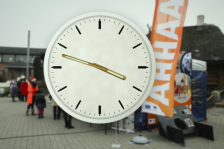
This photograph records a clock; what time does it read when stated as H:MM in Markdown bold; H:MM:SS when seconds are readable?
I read **3:48**
